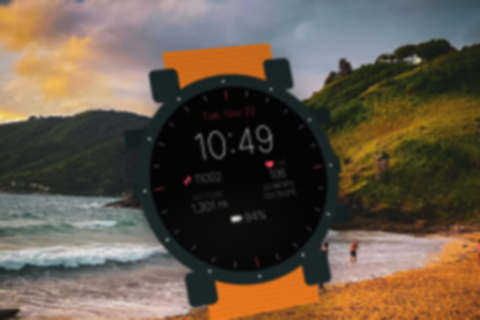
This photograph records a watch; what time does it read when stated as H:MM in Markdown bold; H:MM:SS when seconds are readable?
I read **10:49**
